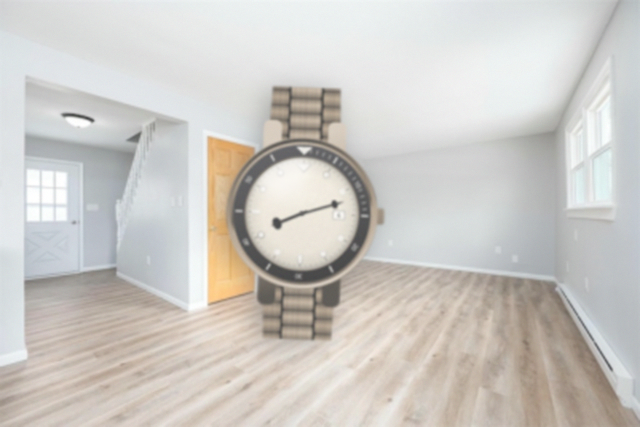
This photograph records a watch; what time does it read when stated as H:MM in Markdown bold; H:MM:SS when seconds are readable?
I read **8:12**
